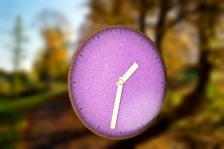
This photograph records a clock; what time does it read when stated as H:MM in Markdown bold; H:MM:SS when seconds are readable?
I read **1:32**
